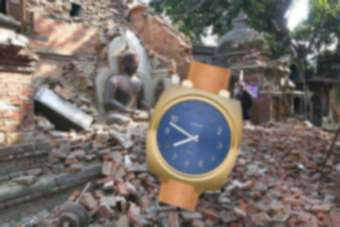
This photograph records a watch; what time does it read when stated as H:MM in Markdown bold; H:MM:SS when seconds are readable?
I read **7:48**
